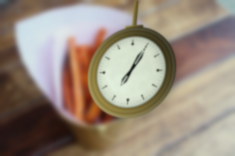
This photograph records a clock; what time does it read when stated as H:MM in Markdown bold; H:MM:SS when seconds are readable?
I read **7:05**
